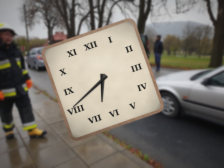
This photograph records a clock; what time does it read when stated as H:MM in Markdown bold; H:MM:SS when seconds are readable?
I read **6:41**
